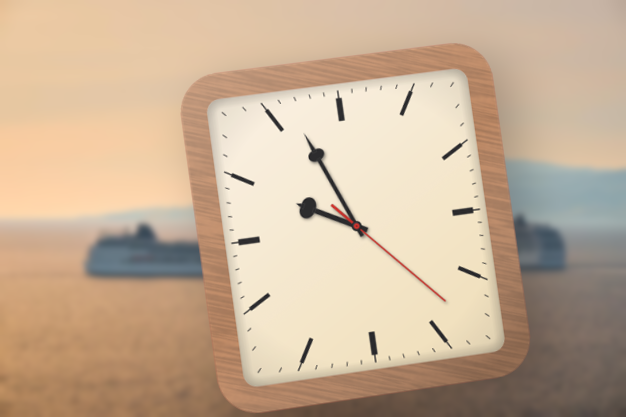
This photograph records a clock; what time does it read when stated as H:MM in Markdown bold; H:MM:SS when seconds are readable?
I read **9:56:23**
